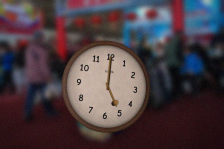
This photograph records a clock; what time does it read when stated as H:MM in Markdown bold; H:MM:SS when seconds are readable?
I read **5:00**
